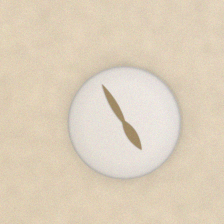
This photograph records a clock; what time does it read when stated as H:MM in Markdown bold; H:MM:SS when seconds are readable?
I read **4:55**
